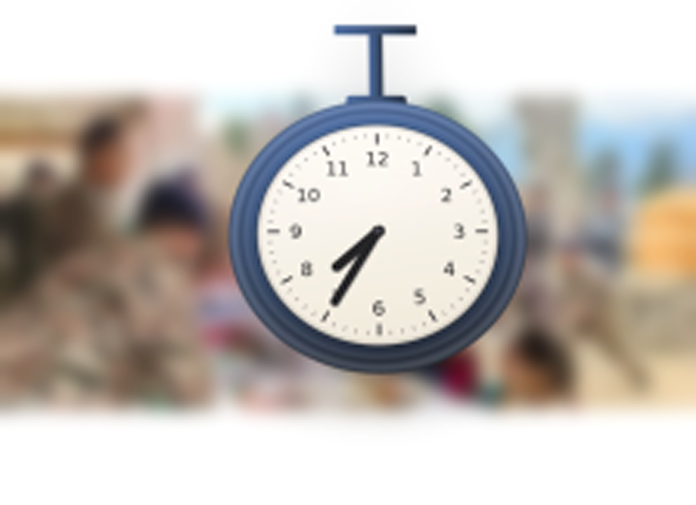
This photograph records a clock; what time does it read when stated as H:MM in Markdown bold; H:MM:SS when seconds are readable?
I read **7:35**
